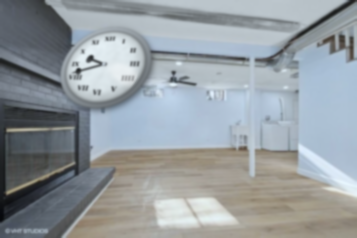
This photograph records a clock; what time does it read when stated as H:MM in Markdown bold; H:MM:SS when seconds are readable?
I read **9:42**
